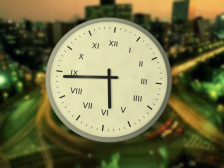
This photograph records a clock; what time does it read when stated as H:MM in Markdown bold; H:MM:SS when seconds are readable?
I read **5:44**
